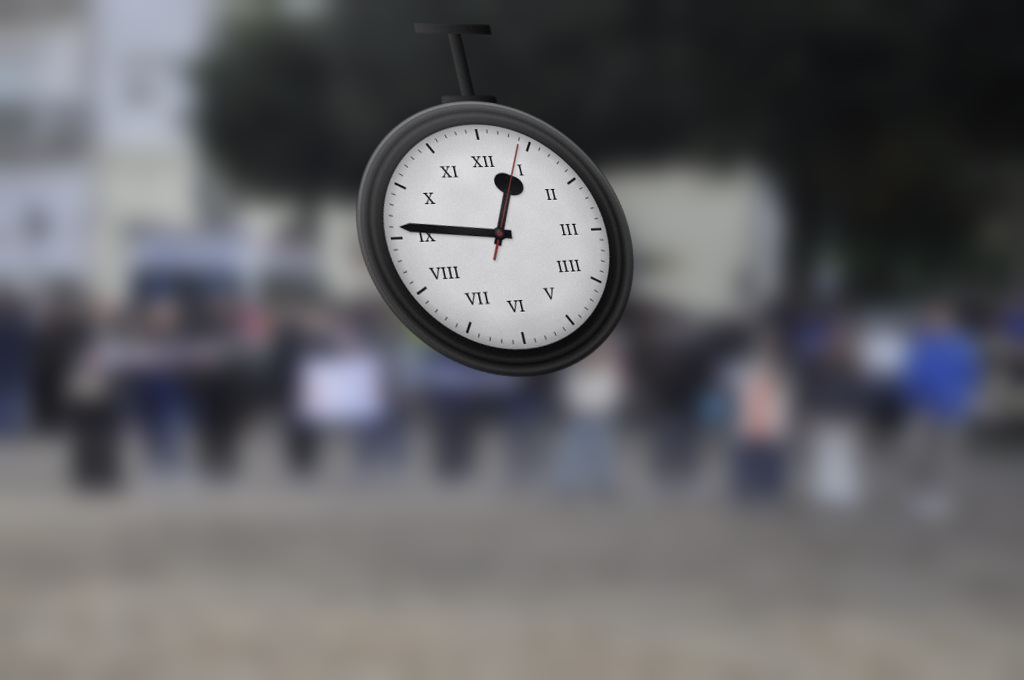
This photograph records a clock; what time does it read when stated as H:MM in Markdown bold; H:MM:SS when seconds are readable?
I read **12:46:04**
